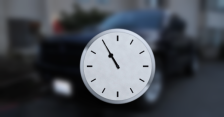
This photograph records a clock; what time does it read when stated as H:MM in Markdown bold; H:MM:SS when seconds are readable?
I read **10:55**
